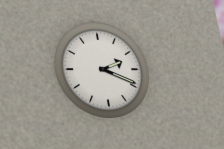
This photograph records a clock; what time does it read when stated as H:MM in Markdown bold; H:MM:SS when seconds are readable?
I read **2:19**
